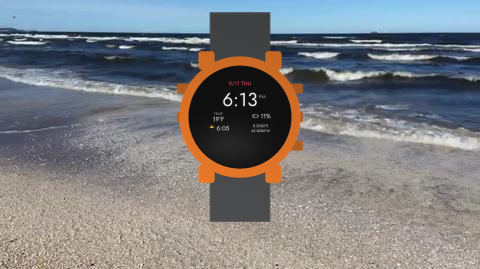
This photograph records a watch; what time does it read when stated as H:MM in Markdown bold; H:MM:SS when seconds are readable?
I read **6:13**
